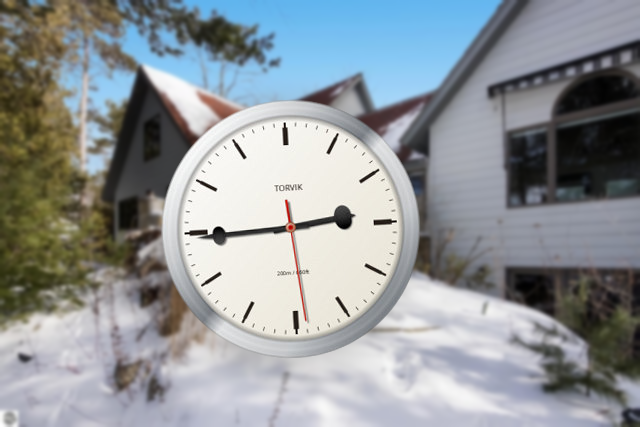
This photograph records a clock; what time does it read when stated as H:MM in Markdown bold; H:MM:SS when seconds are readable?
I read **2:44:29**
